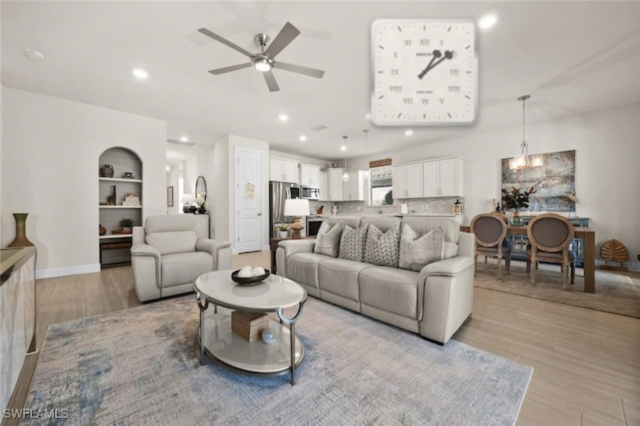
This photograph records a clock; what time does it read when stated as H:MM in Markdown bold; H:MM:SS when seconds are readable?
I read **1:09**
